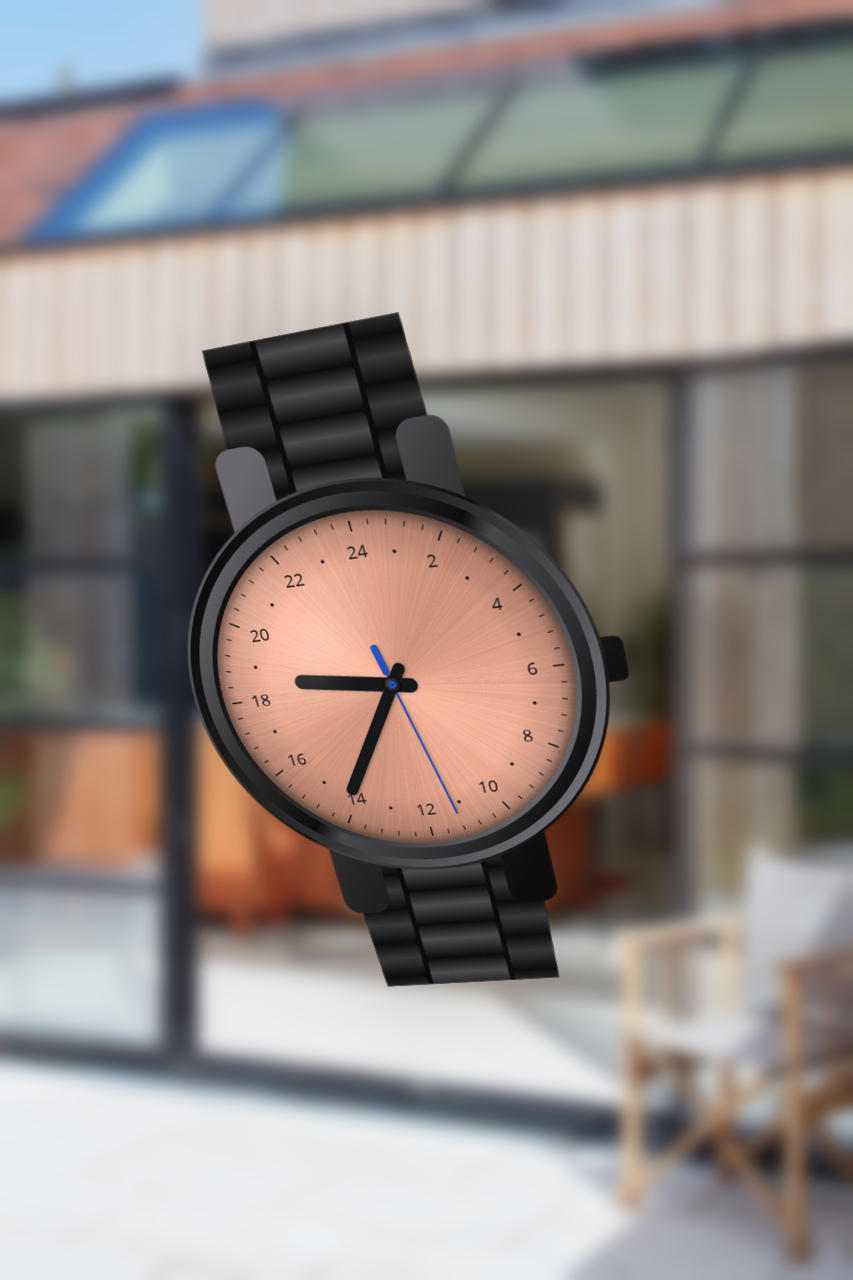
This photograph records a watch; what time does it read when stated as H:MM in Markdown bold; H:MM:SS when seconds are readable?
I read **18:35:28**
